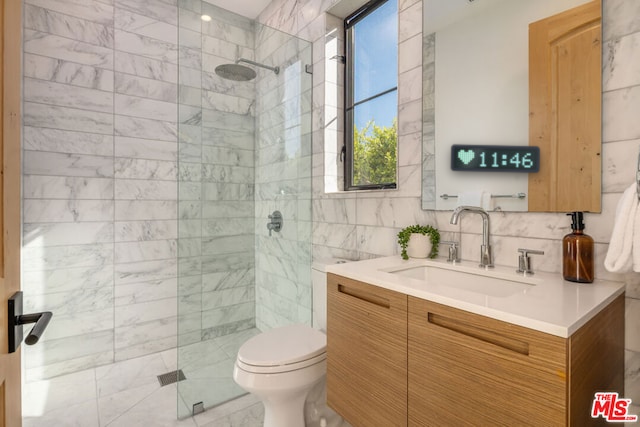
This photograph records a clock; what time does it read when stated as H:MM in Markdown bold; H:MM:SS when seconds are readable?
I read **11:46**
